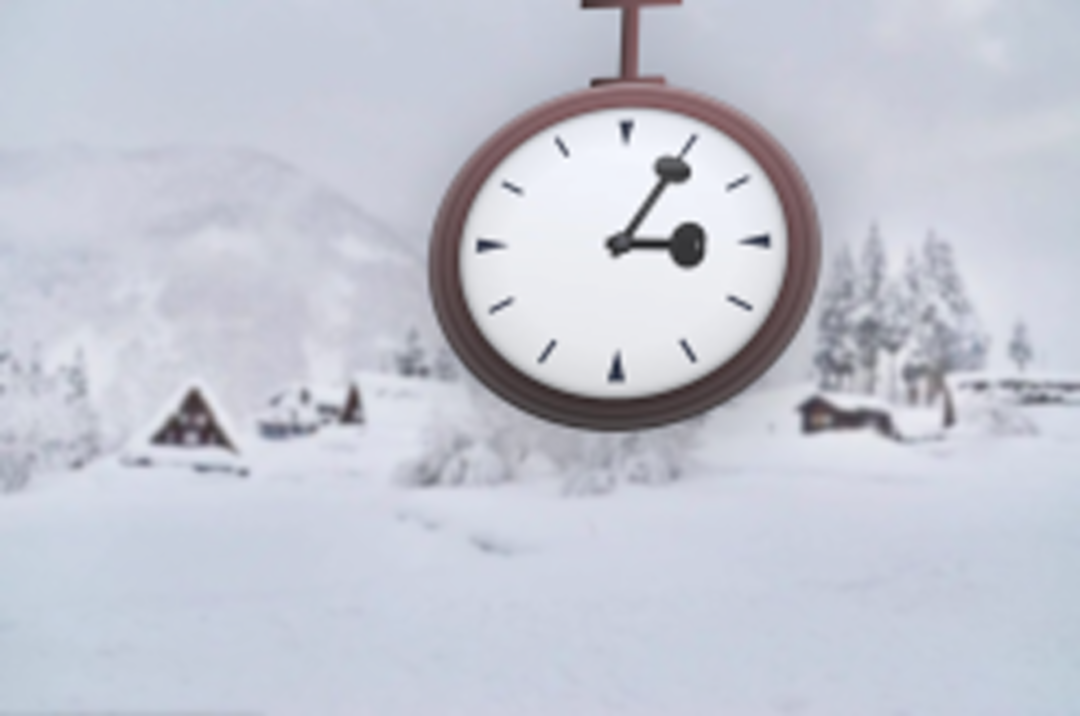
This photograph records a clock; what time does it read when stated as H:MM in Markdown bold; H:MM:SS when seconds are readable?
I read **3:05**
